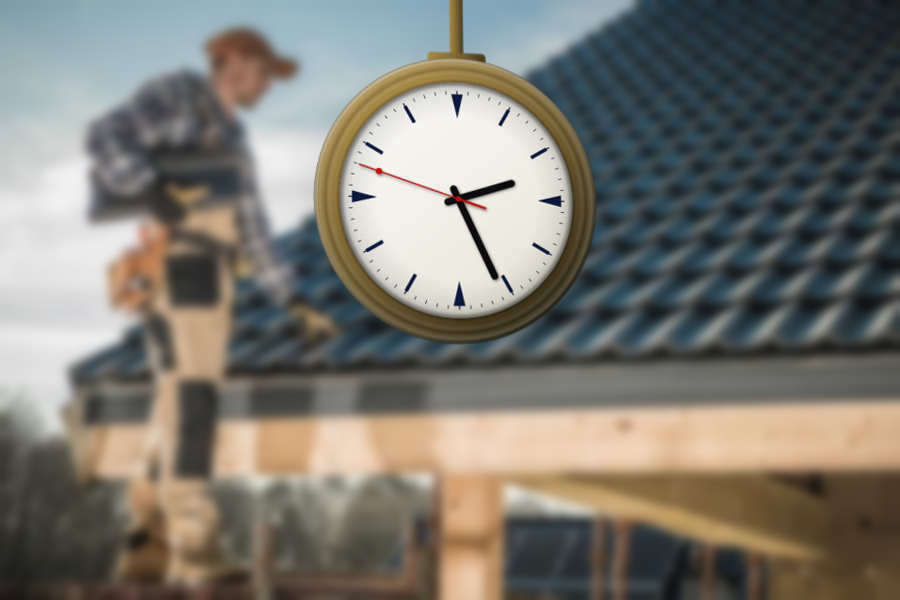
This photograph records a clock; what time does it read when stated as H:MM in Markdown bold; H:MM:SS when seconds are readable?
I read **2:25:48**
